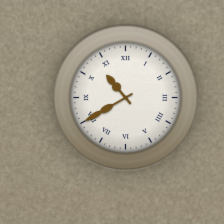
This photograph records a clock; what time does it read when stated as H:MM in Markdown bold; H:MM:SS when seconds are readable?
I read **10:40**
